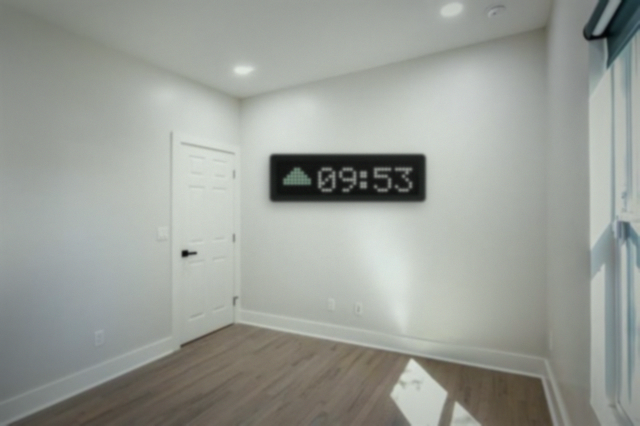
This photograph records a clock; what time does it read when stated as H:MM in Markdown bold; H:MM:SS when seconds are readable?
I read **9:53**
